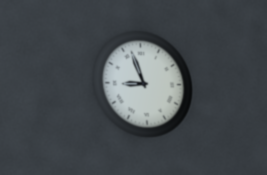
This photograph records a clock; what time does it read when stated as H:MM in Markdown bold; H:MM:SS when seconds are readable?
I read **8:57**
